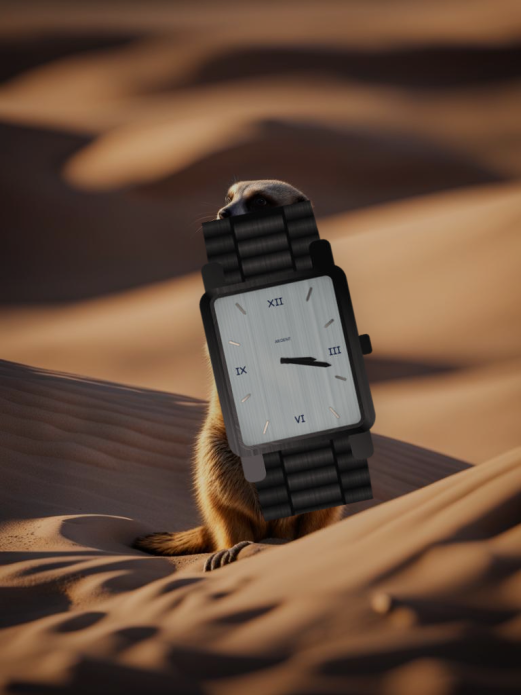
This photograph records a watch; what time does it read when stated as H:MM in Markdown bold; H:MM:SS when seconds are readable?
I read **3:18**
